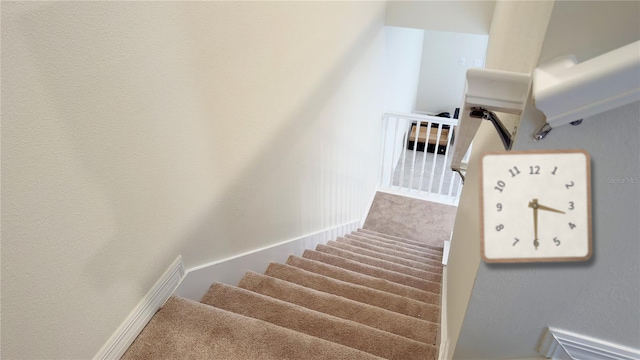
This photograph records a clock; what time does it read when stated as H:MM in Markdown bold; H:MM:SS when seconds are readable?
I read **3:30**
